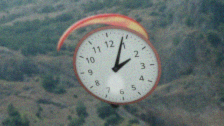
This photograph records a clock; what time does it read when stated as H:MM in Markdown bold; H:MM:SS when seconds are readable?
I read **2:04**
